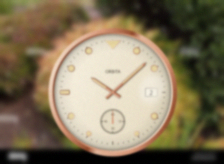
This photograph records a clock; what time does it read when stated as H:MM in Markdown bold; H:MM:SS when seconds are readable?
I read **10:08**
